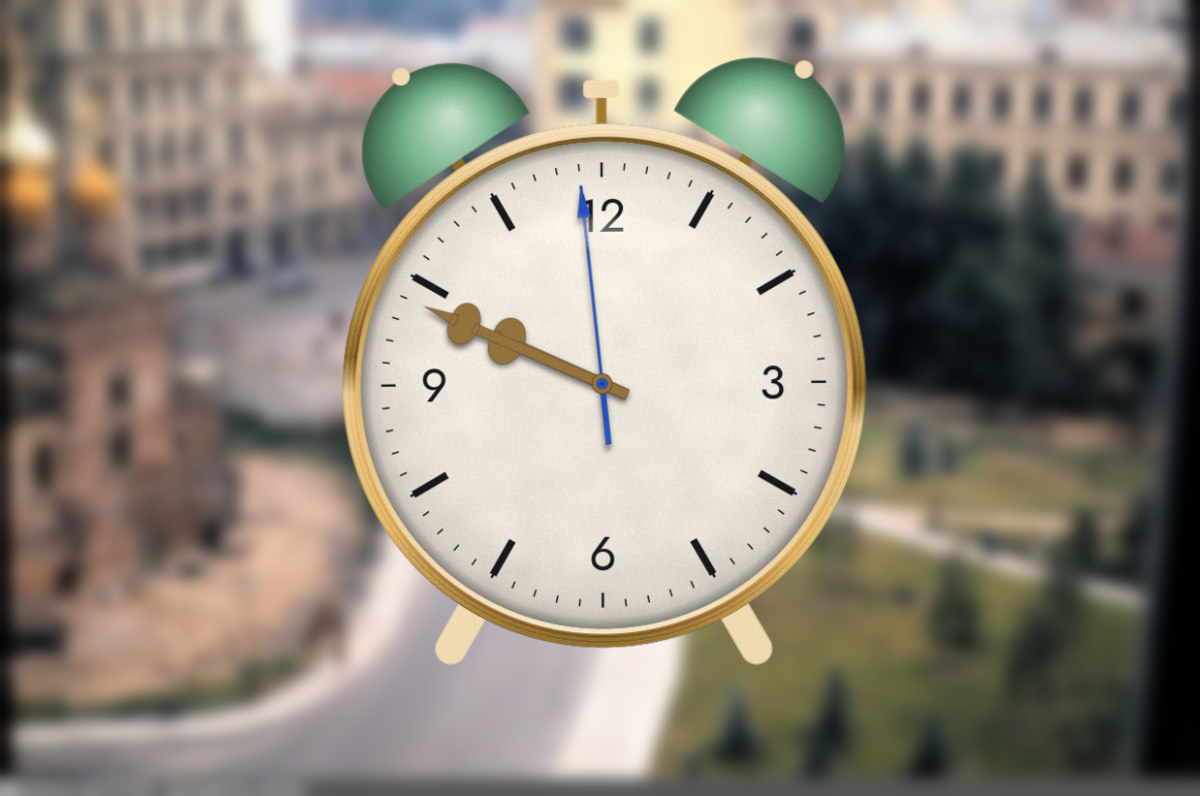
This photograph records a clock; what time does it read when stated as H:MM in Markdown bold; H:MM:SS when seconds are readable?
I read **9:48:59**
